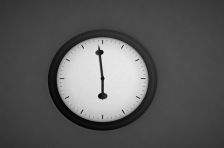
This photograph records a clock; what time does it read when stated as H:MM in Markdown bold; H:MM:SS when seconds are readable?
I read **5:59**
